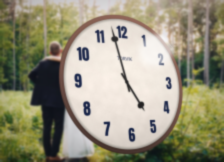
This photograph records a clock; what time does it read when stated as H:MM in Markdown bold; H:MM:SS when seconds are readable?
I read **4:58**
